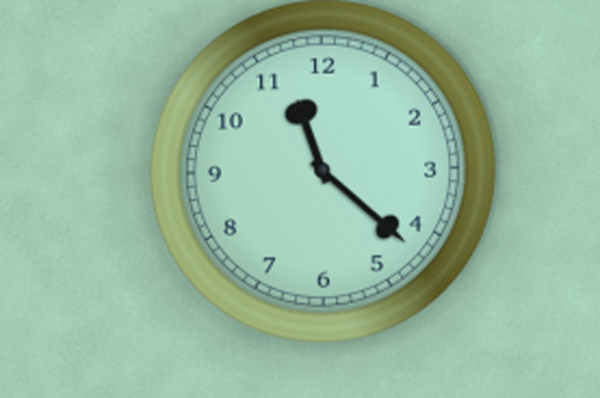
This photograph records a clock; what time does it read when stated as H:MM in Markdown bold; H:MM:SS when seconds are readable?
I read **11:22**
